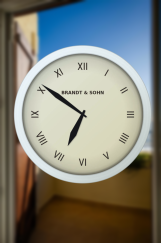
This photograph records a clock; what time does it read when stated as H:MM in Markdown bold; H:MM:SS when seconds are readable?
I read **6:51**
